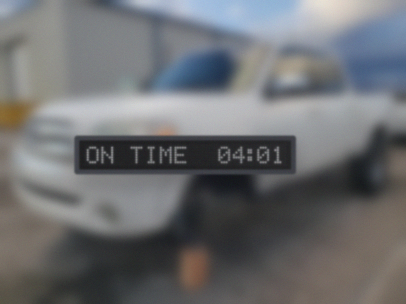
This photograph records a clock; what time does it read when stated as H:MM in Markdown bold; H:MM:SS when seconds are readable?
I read **4:01**
